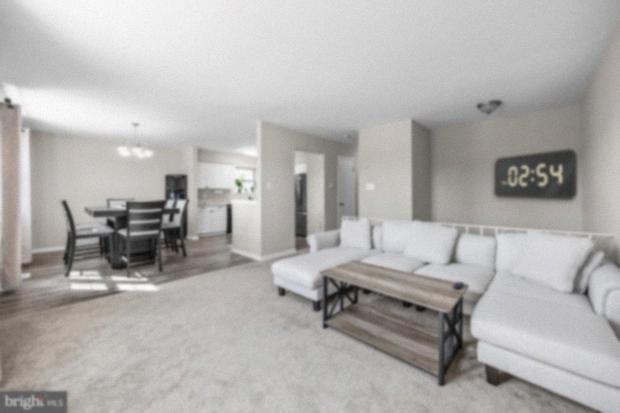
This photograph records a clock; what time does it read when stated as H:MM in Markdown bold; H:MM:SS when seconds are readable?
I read **2:54**
